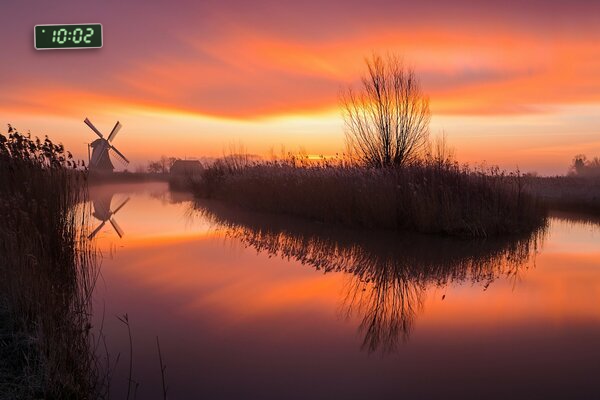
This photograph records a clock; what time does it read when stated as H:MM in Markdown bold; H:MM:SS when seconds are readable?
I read **10:02**
